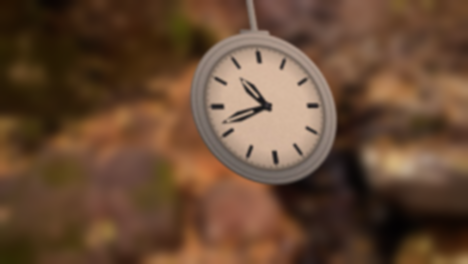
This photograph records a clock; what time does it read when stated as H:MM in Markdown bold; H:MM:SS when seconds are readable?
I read **10:42**
